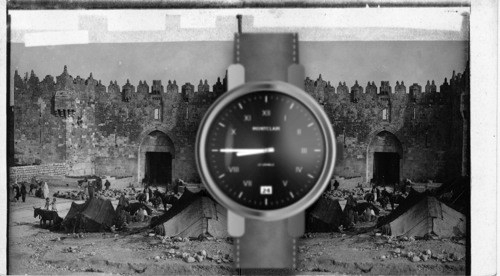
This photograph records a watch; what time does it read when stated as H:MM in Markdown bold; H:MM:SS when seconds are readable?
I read **8:45**
